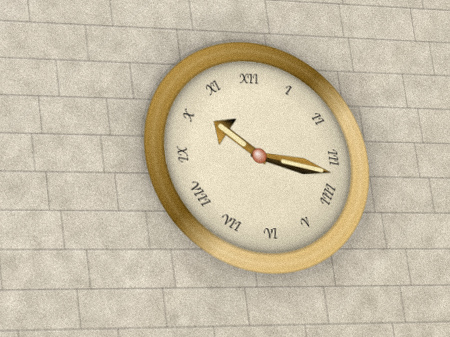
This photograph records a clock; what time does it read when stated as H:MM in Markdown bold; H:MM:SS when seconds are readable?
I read **10:17**
